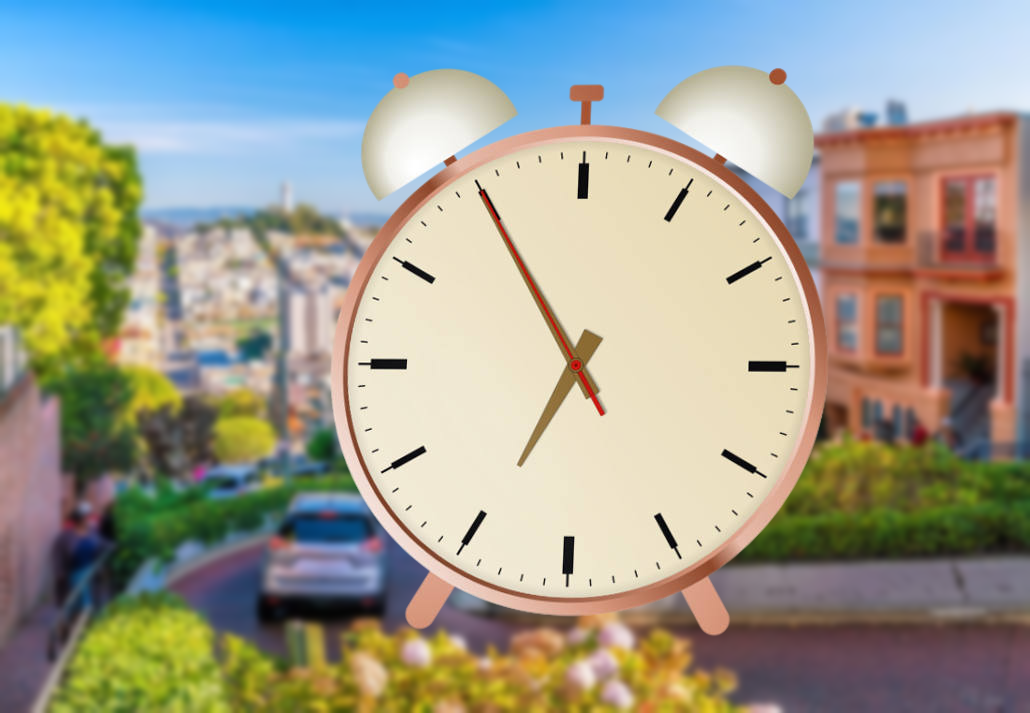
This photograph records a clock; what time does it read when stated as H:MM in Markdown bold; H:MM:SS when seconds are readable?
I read **6:54:55**
